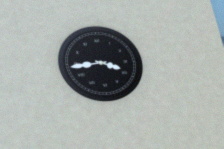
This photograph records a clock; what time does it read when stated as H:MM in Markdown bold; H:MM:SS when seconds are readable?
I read **3:44**
